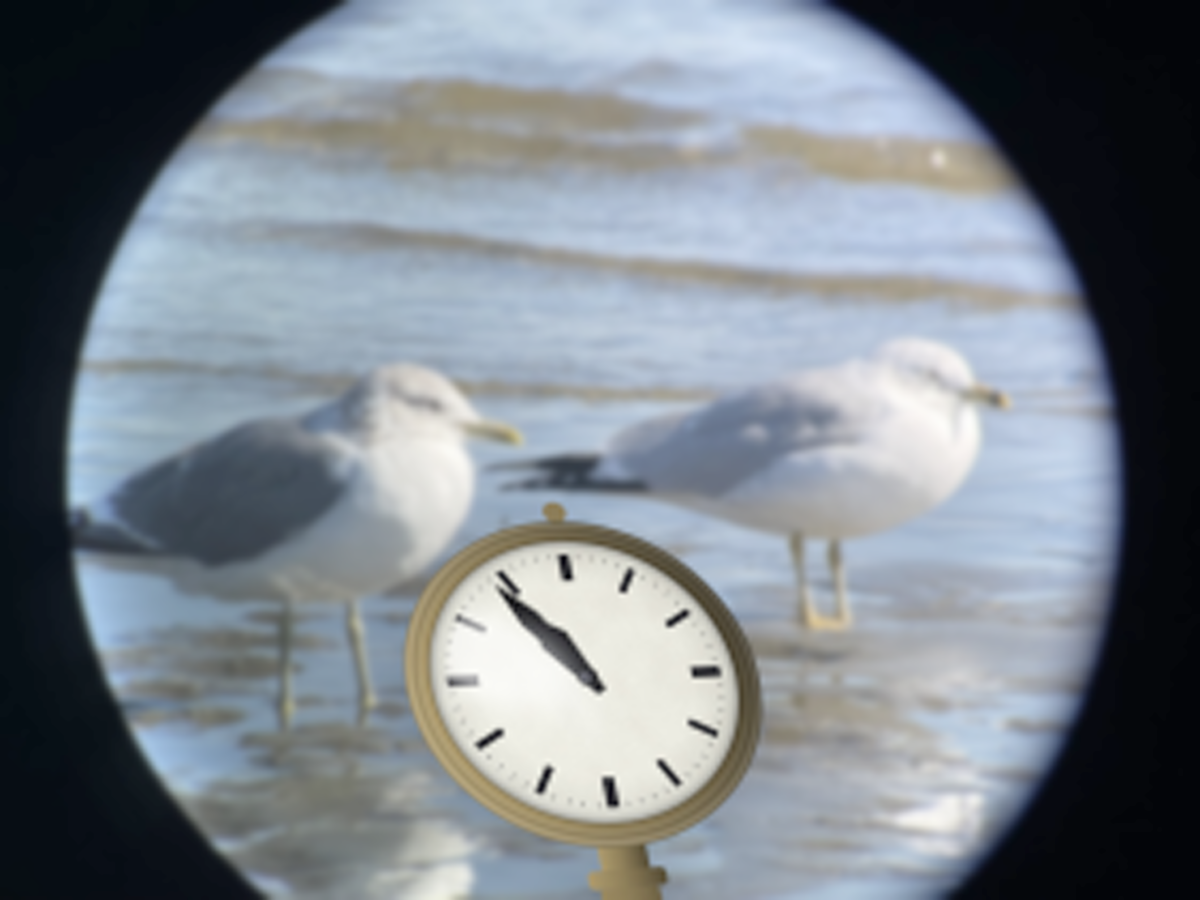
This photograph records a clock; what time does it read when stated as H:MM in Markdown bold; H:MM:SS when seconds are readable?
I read **10:54**
